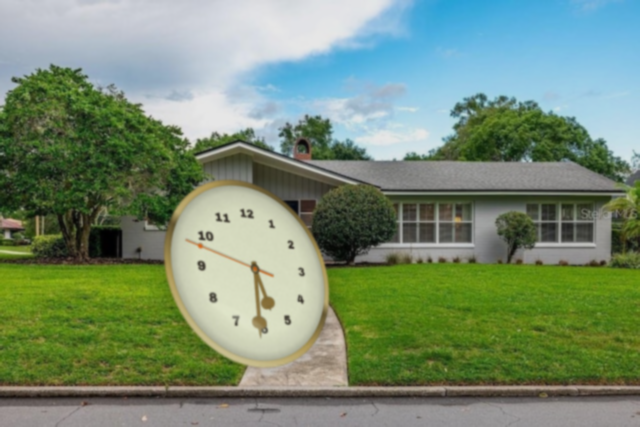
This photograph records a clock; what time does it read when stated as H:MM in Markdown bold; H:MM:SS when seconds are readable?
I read **5:30:48**
